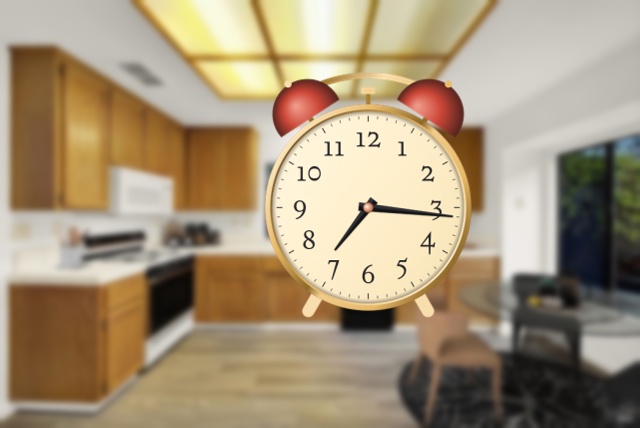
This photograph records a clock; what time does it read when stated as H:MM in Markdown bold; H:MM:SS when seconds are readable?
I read **7:16**
